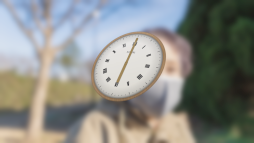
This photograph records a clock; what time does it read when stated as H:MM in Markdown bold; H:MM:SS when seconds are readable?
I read **6:00**
